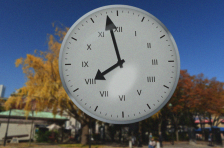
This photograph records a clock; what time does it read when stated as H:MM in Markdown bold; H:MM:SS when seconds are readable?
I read **7:58**
